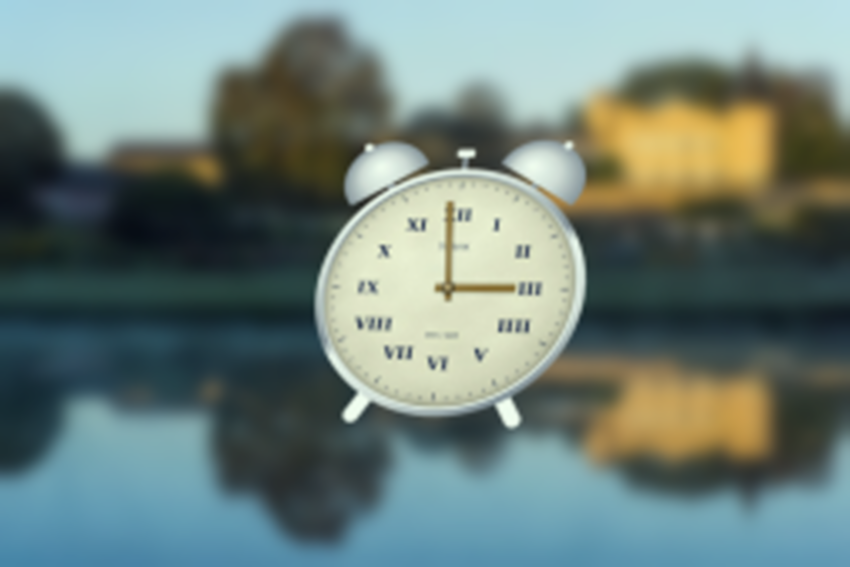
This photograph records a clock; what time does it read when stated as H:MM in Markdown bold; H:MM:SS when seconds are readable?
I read **2:59**
